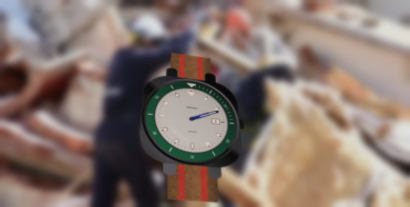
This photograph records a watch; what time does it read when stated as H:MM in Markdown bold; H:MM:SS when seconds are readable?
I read **2:11**
